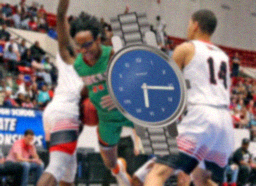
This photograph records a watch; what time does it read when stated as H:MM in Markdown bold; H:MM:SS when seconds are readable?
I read **6:16**
